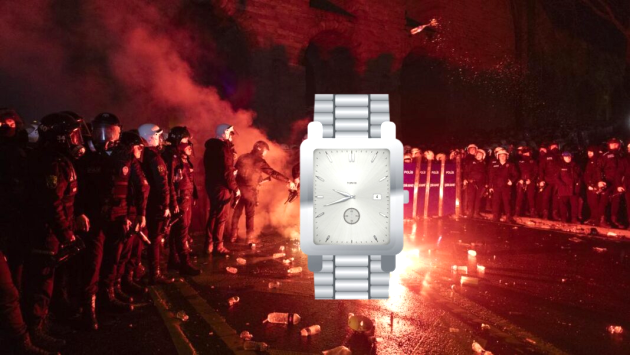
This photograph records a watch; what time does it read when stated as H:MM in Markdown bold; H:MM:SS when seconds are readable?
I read **9:42**
